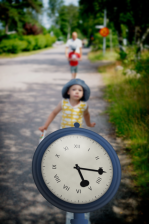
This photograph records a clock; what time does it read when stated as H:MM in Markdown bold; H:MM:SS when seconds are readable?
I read **5:16**
